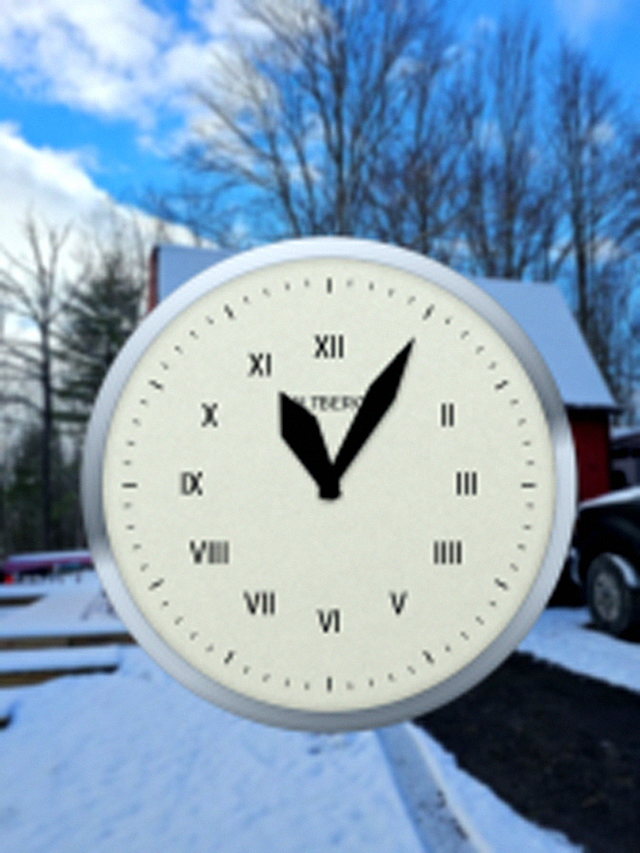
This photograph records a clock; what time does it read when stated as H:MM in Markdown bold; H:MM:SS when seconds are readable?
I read **11:05**
